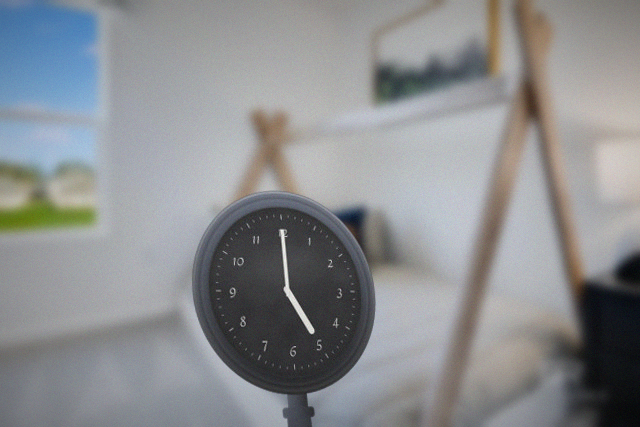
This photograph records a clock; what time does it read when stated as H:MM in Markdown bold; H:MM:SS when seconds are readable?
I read **5:00**
